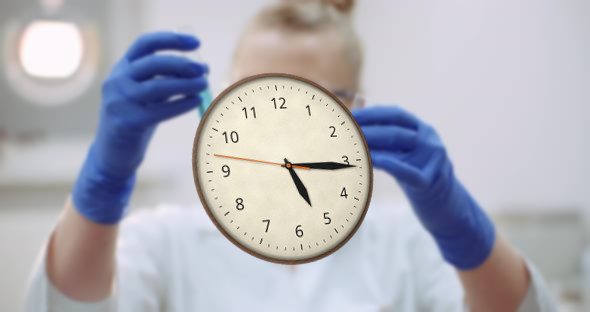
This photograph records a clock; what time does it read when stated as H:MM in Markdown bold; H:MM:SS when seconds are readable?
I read **5:15:47**
